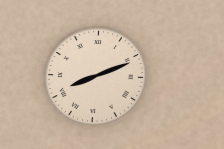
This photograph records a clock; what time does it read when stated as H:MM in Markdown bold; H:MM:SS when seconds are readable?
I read **8:11**
